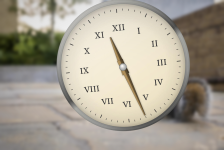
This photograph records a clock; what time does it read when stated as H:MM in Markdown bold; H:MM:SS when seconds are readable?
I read **11:27**
